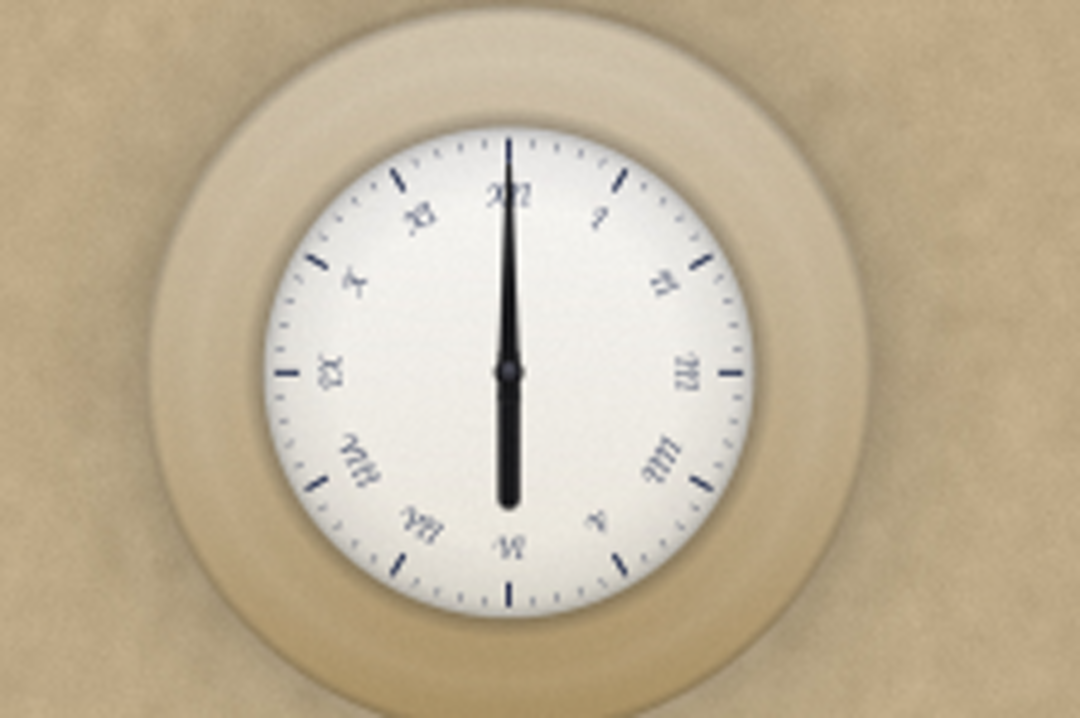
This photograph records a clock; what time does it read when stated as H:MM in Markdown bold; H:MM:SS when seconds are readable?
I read **6:00**
